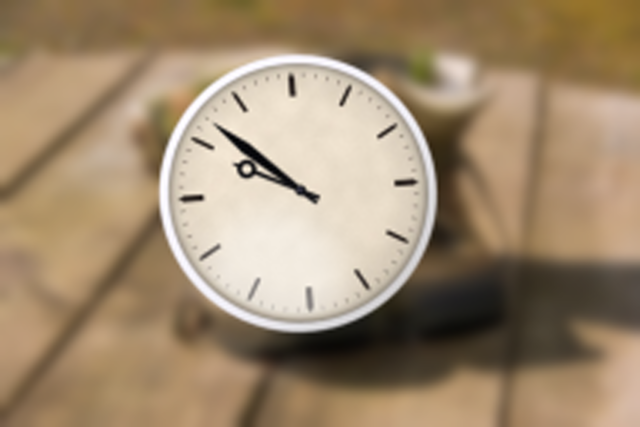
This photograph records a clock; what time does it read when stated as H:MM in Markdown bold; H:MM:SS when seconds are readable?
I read **9:52**
